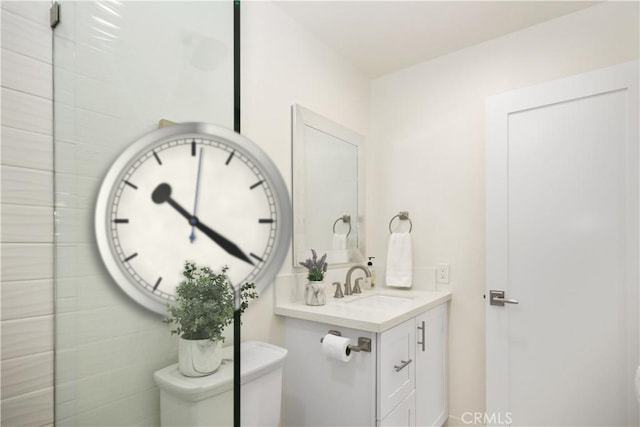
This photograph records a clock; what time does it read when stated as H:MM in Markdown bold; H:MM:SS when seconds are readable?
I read **10:21:01**
